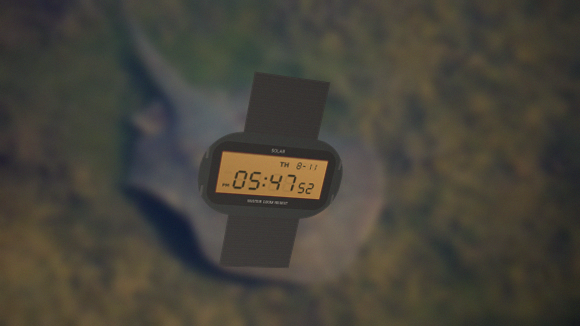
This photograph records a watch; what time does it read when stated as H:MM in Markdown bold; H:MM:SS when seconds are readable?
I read **5:47:52**
